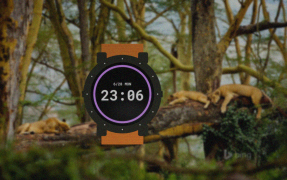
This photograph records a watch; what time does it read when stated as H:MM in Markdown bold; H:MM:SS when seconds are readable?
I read **23:06**
